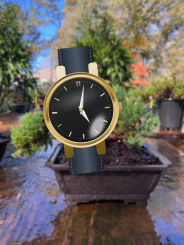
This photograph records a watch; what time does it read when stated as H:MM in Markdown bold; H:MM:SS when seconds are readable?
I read **5:02**
